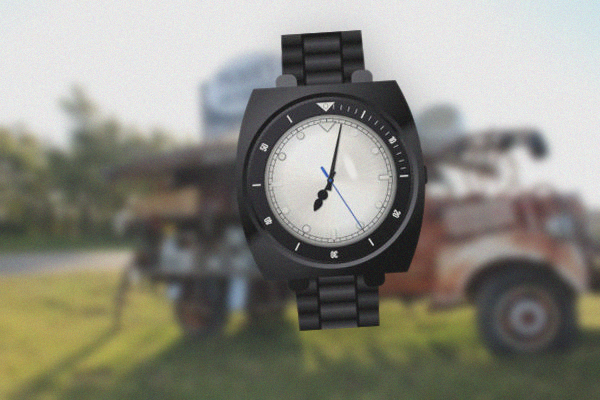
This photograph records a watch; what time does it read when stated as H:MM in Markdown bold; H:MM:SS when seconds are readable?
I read **7:02:25**
